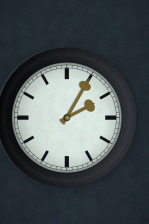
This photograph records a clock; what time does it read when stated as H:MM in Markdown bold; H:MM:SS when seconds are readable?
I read **2:05**
